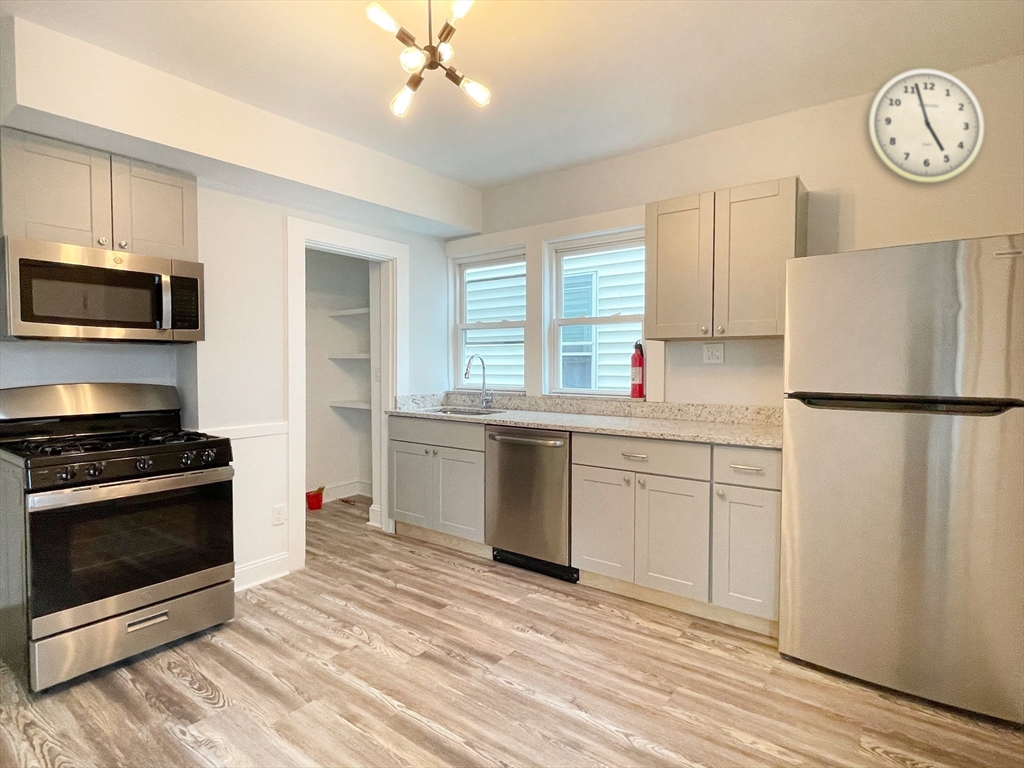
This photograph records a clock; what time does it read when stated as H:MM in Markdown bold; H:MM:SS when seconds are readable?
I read **4:57**
